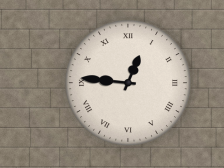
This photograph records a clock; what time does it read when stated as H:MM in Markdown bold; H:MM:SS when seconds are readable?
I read **12:46**
